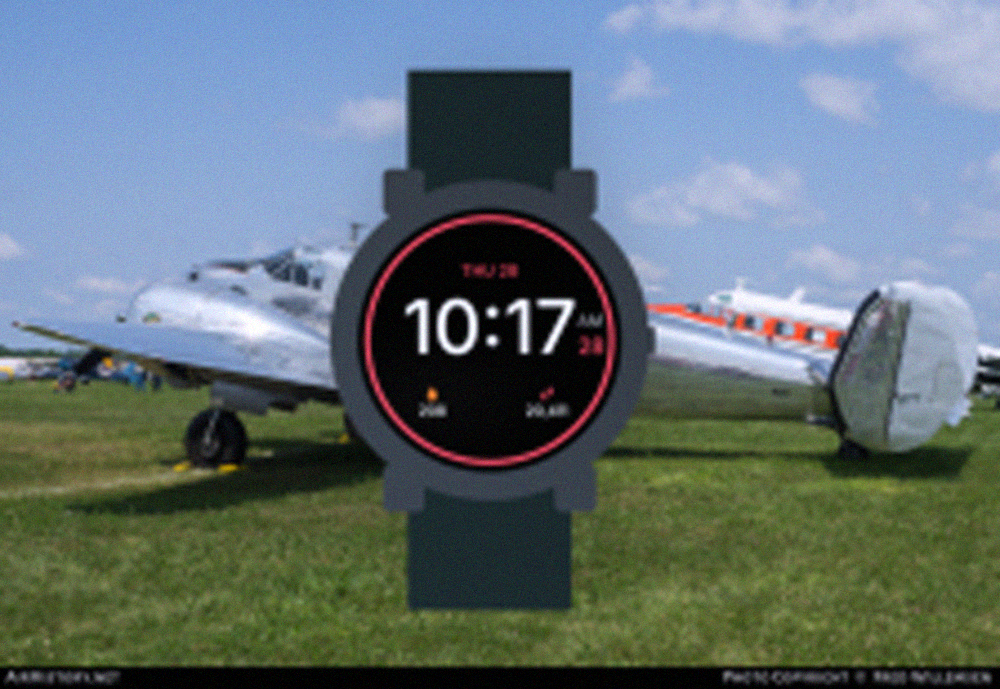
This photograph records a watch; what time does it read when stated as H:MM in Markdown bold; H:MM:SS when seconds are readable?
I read **10:17**
